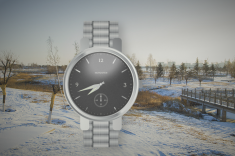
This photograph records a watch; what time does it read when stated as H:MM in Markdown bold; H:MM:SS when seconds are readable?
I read **7:42**
